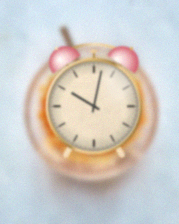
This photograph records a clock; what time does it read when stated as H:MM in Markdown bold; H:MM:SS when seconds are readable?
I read **10:02**
